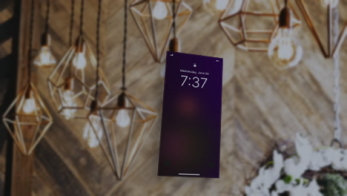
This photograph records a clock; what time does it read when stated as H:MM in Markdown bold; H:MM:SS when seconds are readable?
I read **7:37**
